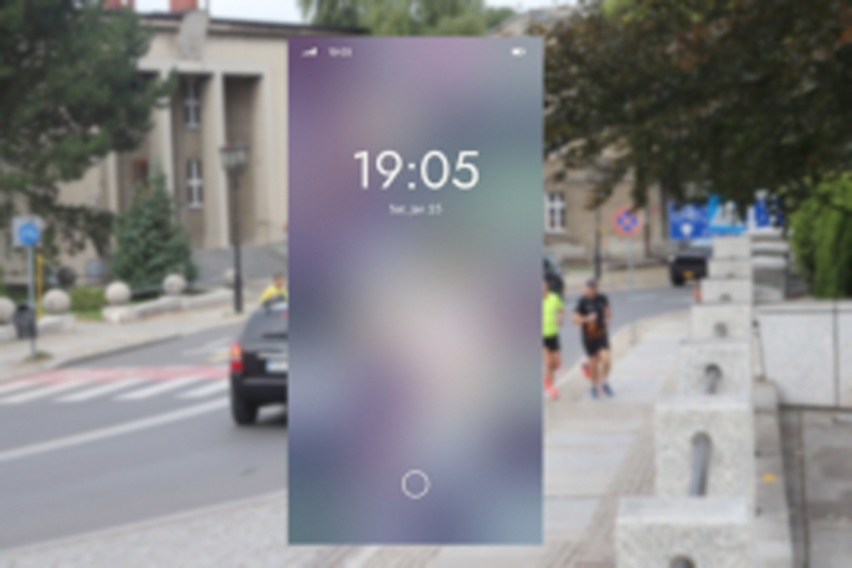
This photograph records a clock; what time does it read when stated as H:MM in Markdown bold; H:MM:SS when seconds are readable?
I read **19:05**
